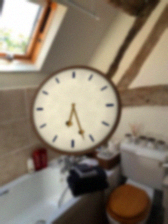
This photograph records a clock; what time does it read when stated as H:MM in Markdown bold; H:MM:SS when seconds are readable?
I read **6:27**
